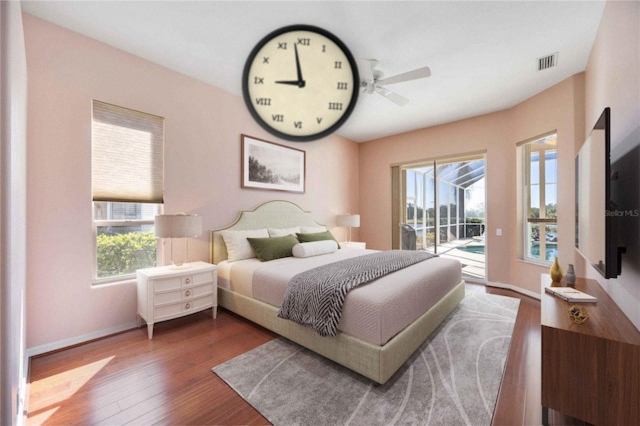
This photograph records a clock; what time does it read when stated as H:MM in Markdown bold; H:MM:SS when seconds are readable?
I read **8:58**
